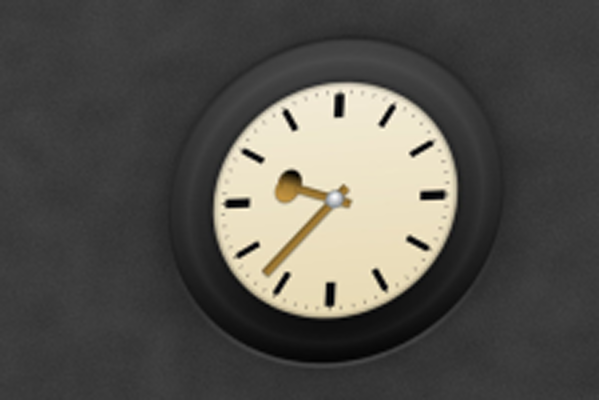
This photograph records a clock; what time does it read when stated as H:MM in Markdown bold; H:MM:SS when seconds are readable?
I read **9:37**
